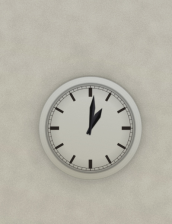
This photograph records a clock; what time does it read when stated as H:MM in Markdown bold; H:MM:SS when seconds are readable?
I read **1:01**
